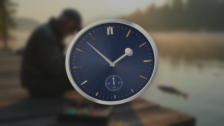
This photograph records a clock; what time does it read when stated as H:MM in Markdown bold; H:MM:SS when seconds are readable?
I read **1:53**
